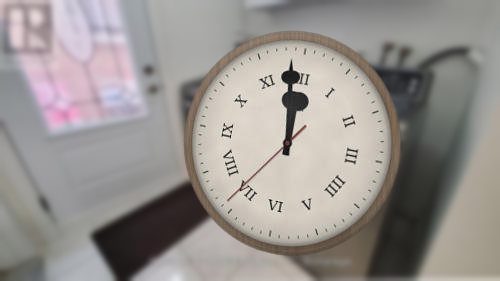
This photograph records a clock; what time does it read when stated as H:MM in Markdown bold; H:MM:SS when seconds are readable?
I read **11:58:36**
